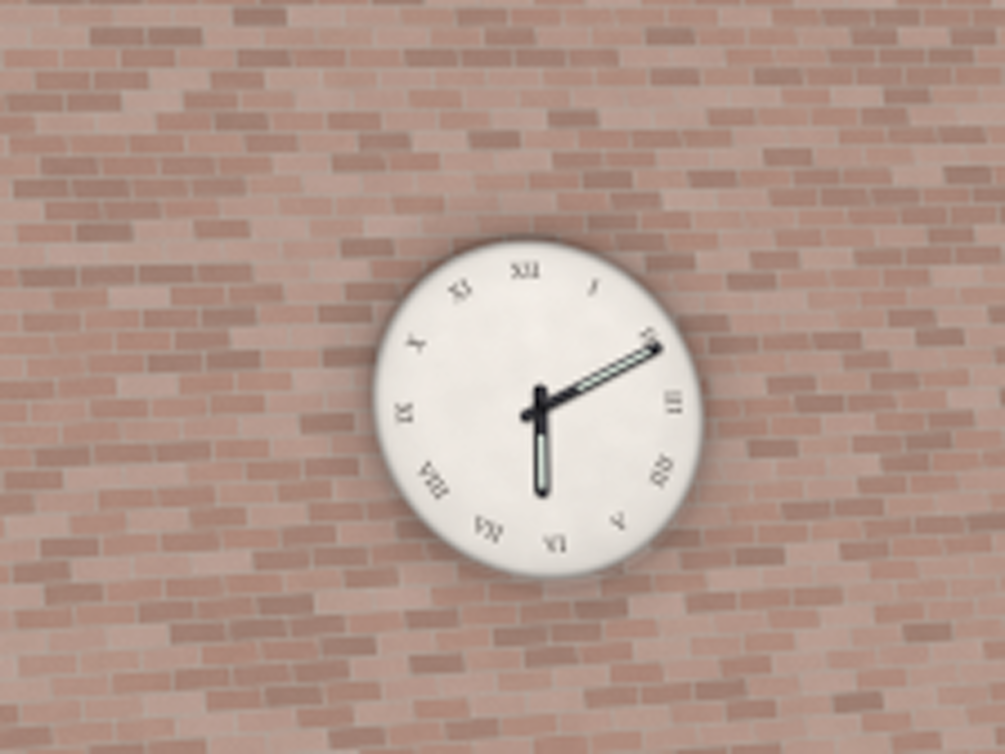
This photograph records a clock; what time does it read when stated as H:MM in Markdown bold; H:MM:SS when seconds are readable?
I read **6:11**
